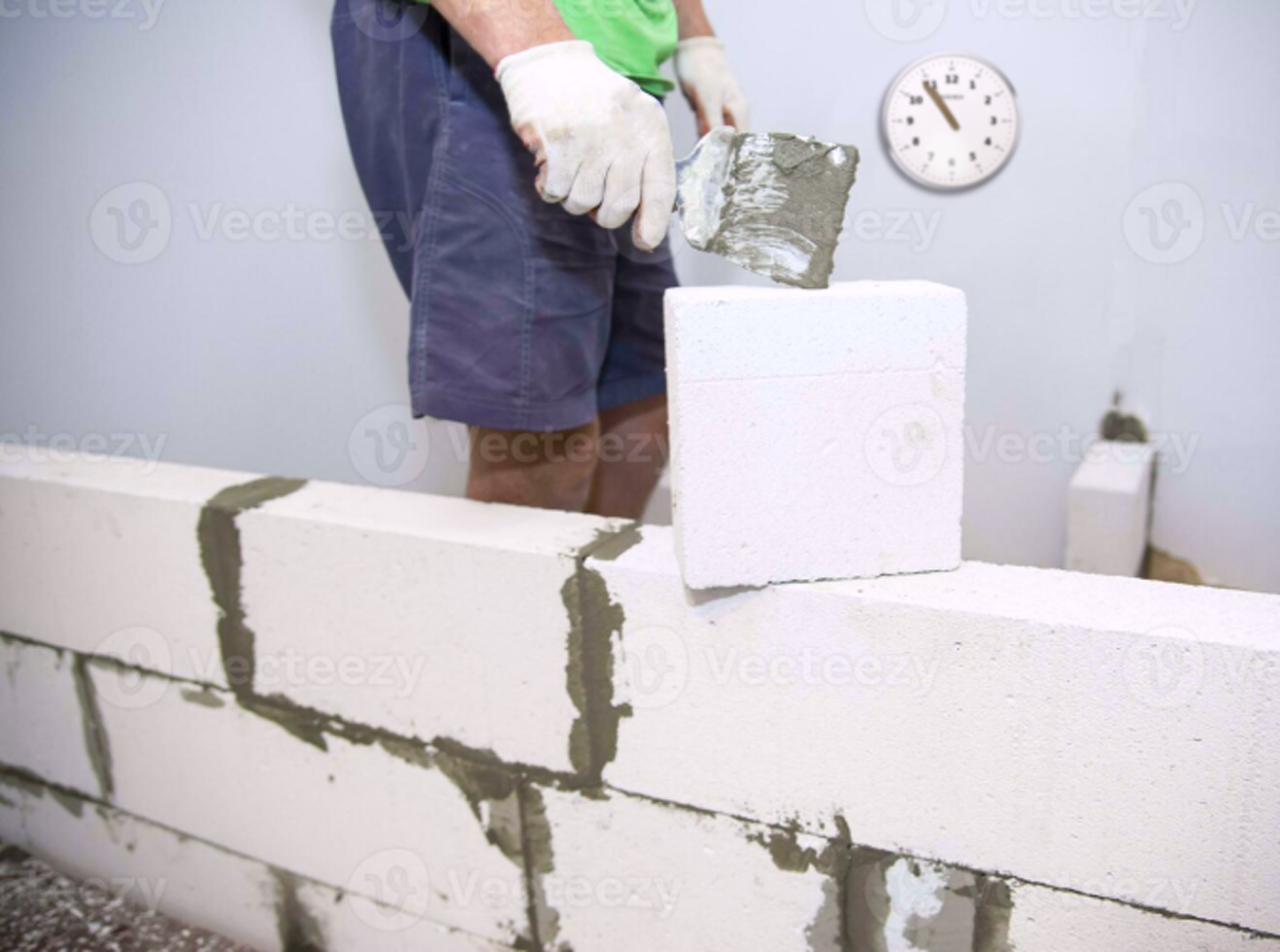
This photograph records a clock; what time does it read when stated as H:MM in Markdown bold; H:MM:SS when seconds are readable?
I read **10:54**
